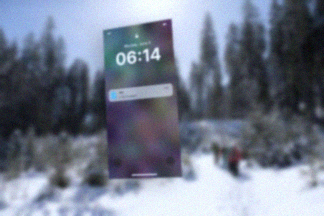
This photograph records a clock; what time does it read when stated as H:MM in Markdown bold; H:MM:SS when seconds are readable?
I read **6:14**
